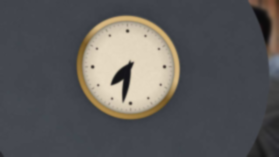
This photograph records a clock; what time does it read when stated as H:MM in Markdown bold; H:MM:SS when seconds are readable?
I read **7:32**
